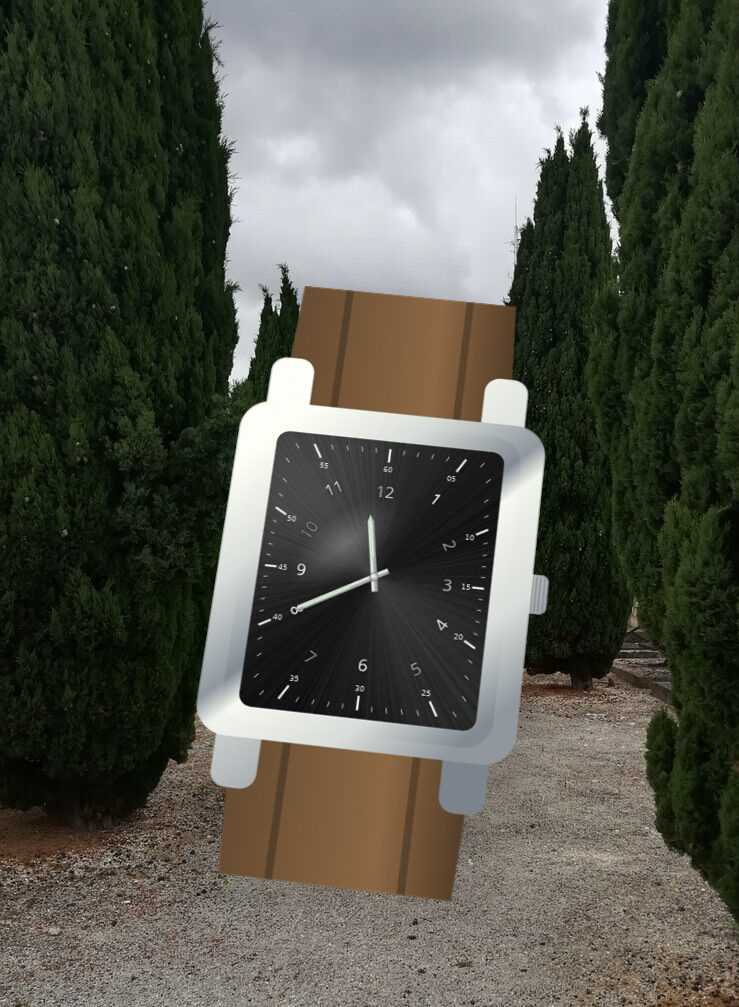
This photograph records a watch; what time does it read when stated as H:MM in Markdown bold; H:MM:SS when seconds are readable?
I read **11:40**
